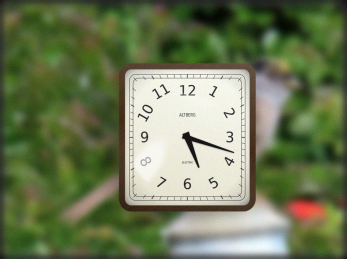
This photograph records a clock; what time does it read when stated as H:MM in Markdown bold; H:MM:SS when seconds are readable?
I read **5:18**
